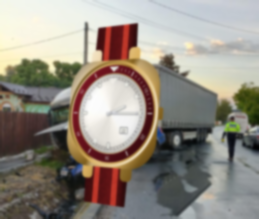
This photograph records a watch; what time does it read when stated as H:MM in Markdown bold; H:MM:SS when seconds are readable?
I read **2:15**
